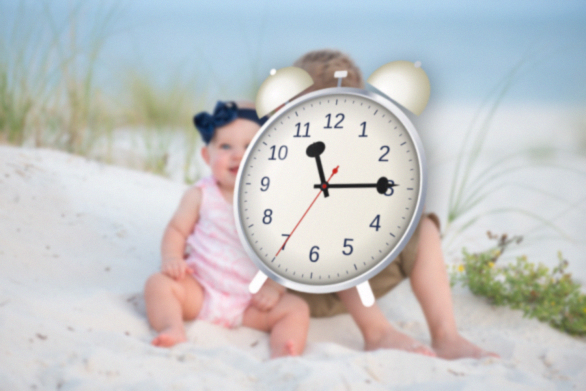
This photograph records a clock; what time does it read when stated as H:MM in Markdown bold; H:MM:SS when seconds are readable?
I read **11:14:35**
